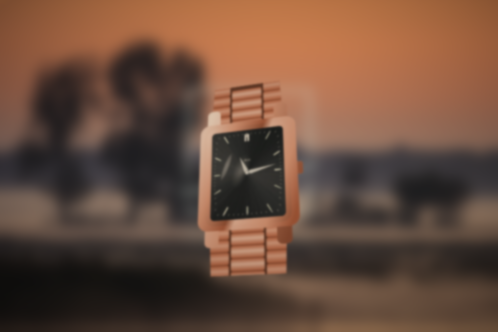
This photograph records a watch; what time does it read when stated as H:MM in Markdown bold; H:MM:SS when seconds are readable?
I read **11:13**
